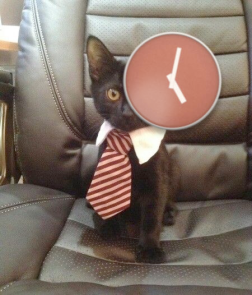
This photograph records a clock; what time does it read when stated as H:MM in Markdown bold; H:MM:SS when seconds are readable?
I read **5:02**
